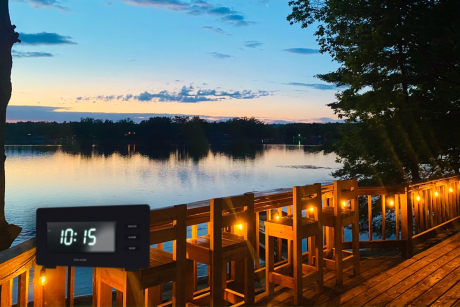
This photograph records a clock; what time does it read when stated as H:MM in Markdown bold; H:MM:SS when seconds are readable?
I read **10:15**
